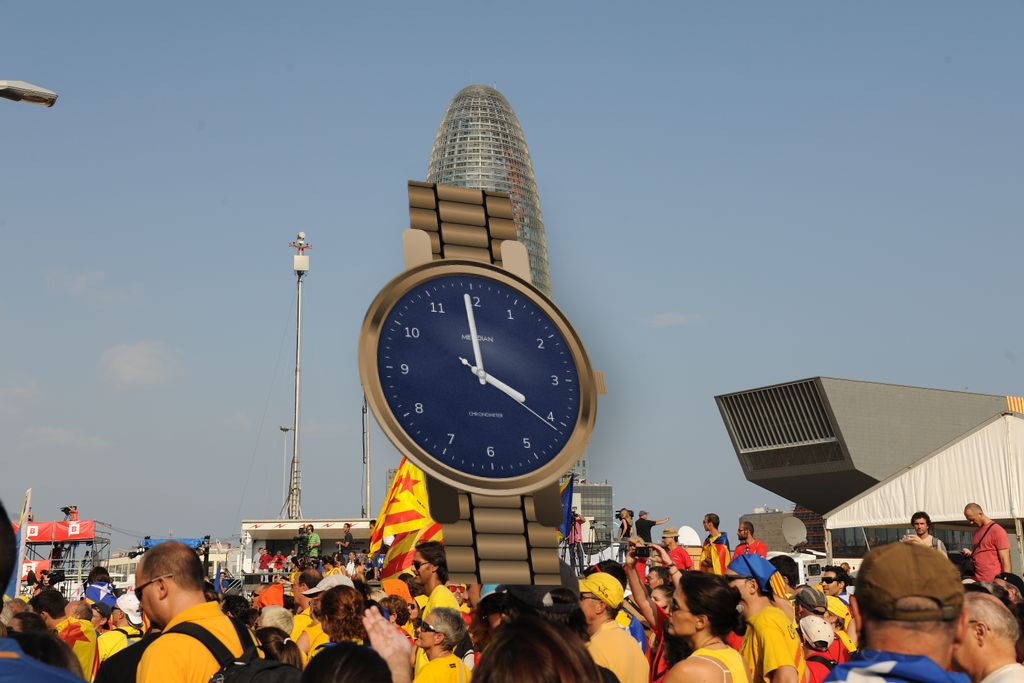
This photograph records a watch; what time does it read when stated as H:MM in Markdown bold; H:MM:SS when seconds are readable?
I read **3:59:21**
